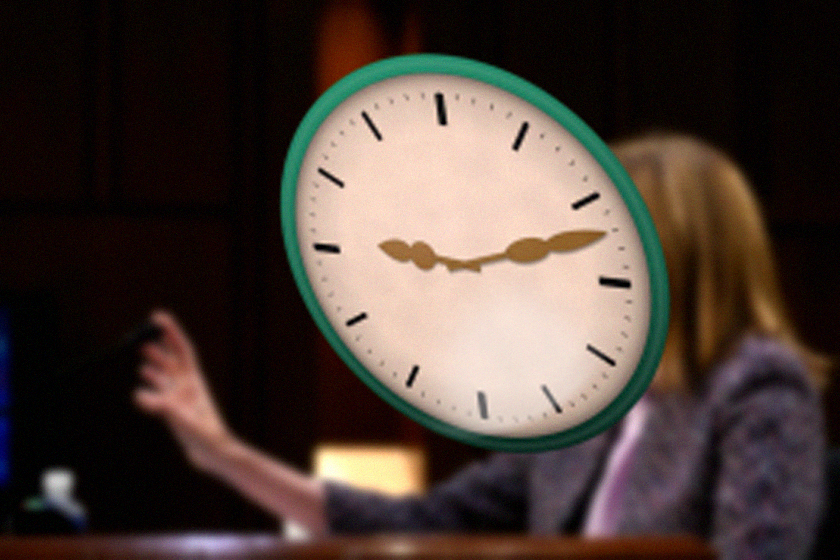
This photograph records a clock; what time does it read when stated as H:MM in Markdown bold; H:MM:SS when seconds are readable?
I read **9:12**
